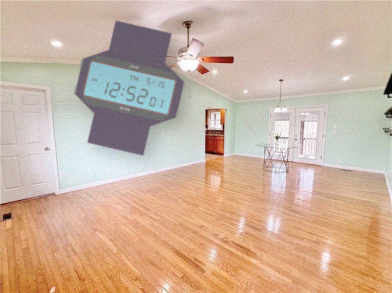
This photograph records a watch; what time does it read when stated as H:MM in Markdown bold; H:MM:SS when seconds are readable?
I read **12:52:01**
